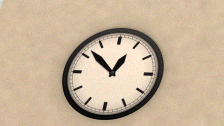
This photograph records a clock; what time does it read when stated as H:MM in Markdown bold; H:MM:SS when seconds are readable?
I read **12:52**
